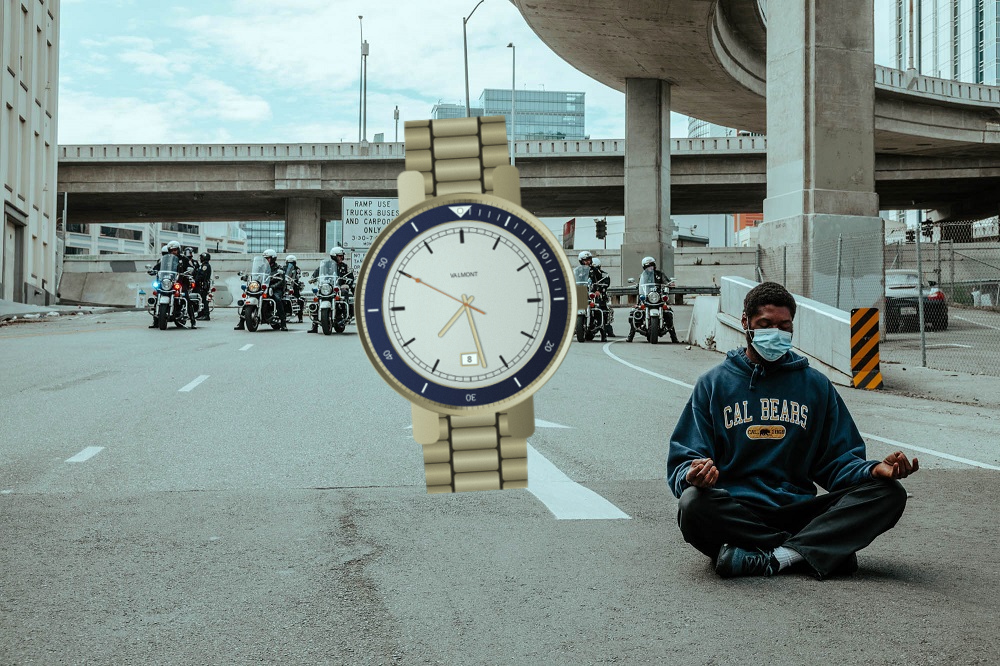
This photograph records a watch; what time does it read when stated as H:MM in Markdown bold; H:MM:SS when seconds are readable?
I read **7:27:50**
